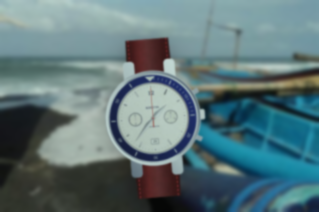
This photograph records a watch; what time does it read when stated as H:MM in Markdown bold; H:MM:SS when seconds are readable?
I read **1:37**
